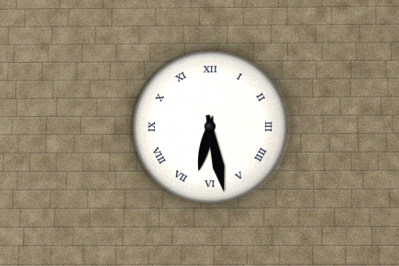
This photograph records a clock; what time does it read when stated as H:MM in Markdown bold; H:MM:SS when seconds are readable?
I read **6:28**
